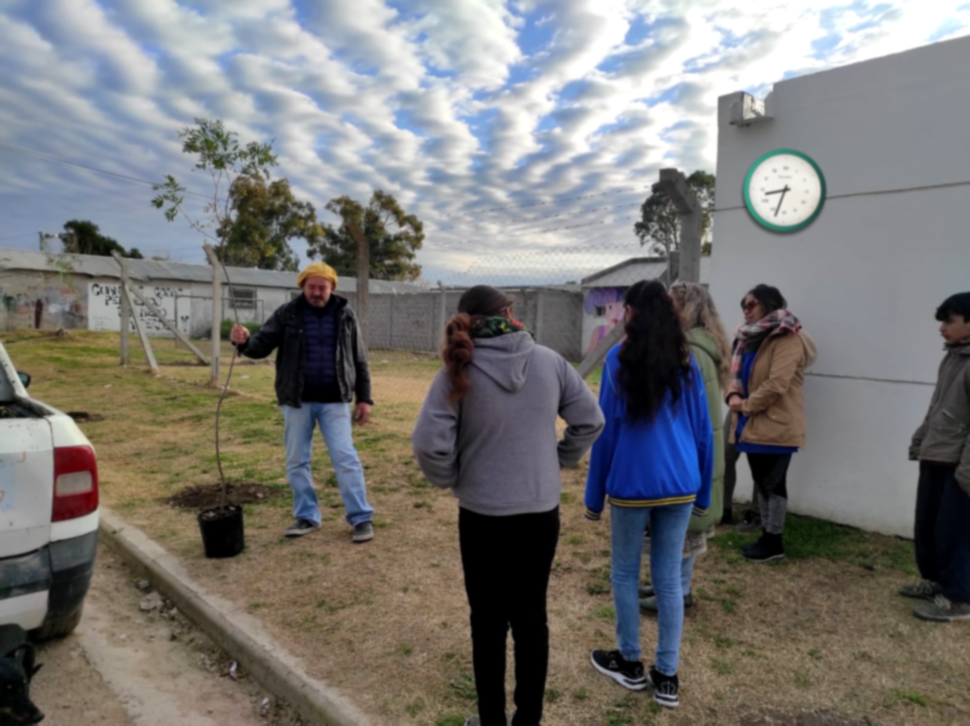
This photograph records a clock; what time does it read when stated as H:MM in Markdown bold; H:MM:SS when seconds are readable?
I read **8:33**
